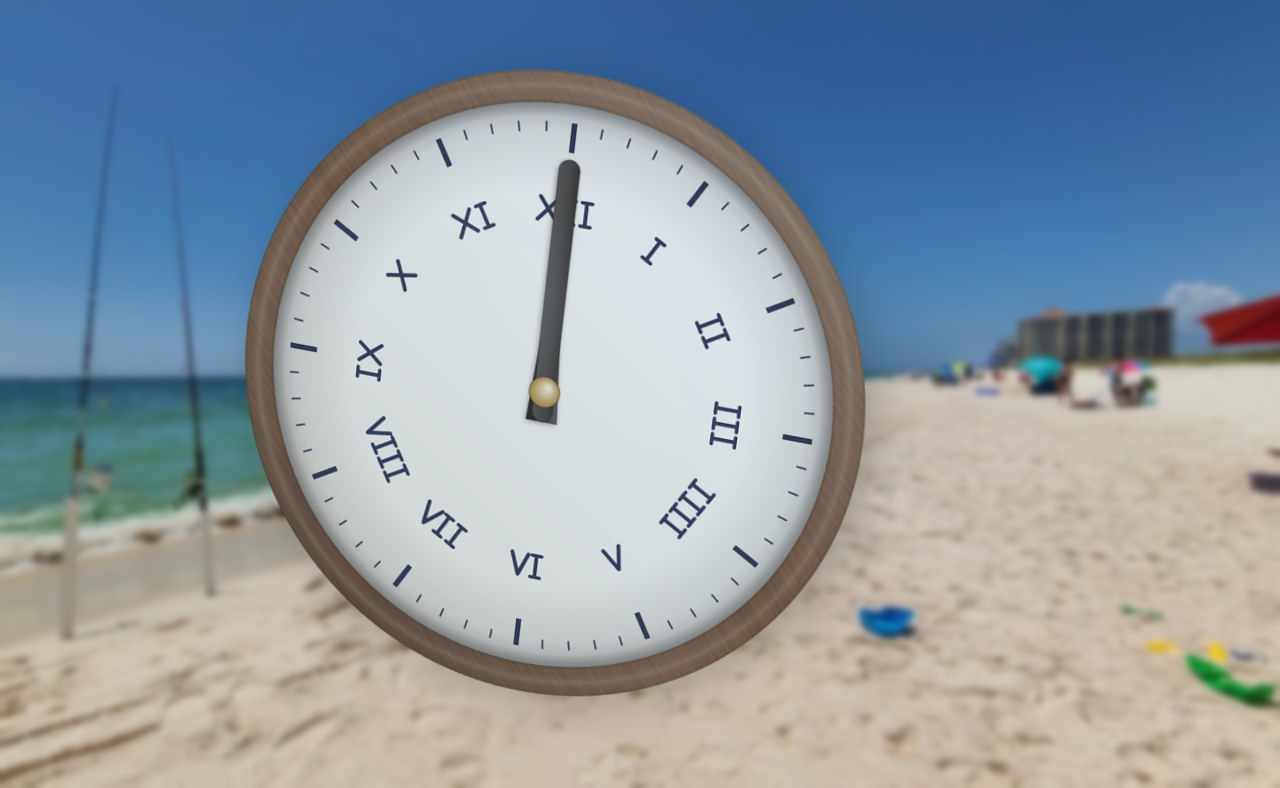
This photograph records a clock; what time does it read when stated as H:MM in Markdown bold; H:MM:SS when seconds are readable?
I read **12:00**
